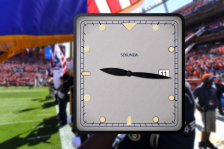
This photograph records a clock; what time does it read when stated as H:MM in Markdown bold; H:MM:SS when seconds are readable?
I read **9:16**
